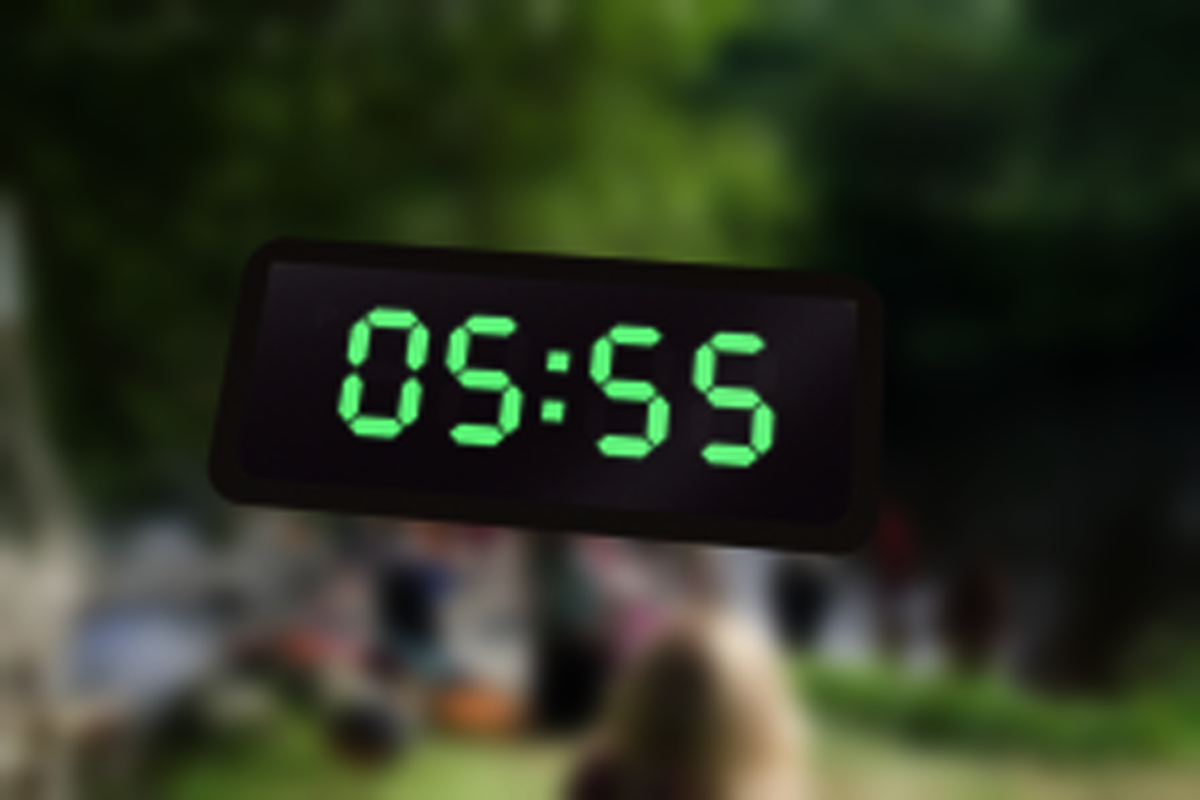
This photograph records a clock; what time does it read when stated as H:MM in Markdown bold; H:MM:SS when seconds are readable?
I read **5:55**
